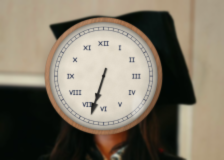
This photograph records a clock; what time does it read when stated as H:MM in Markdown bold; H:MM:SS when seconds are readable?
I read **6:33**
